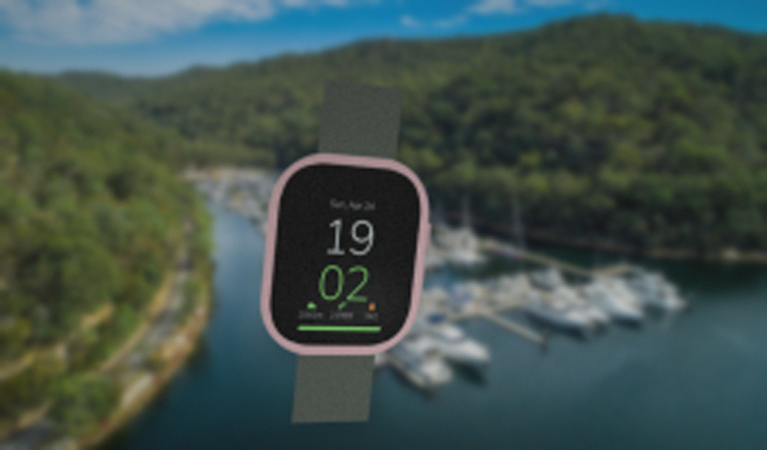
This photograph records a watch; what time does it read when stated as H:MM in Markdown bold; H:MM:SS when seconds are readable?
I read **19:02**
